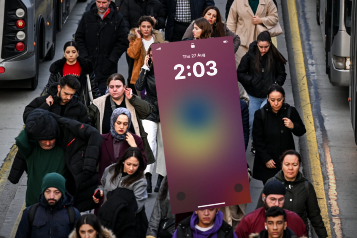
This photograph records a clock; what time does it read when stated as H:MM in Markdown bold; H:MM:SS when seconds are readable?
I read **2:03**
